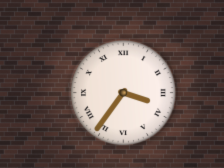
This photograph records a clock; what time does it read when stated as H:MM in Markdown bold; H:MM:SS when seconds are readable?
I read **3:36**
